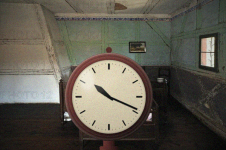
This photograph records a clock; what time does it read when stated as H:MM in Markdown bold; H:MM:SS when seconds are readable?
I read **10:19**
